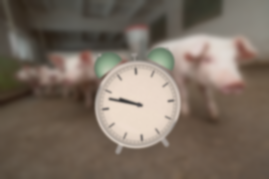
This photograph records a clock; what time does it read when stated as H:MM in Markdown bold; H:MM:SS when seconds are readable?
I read **9:48**
